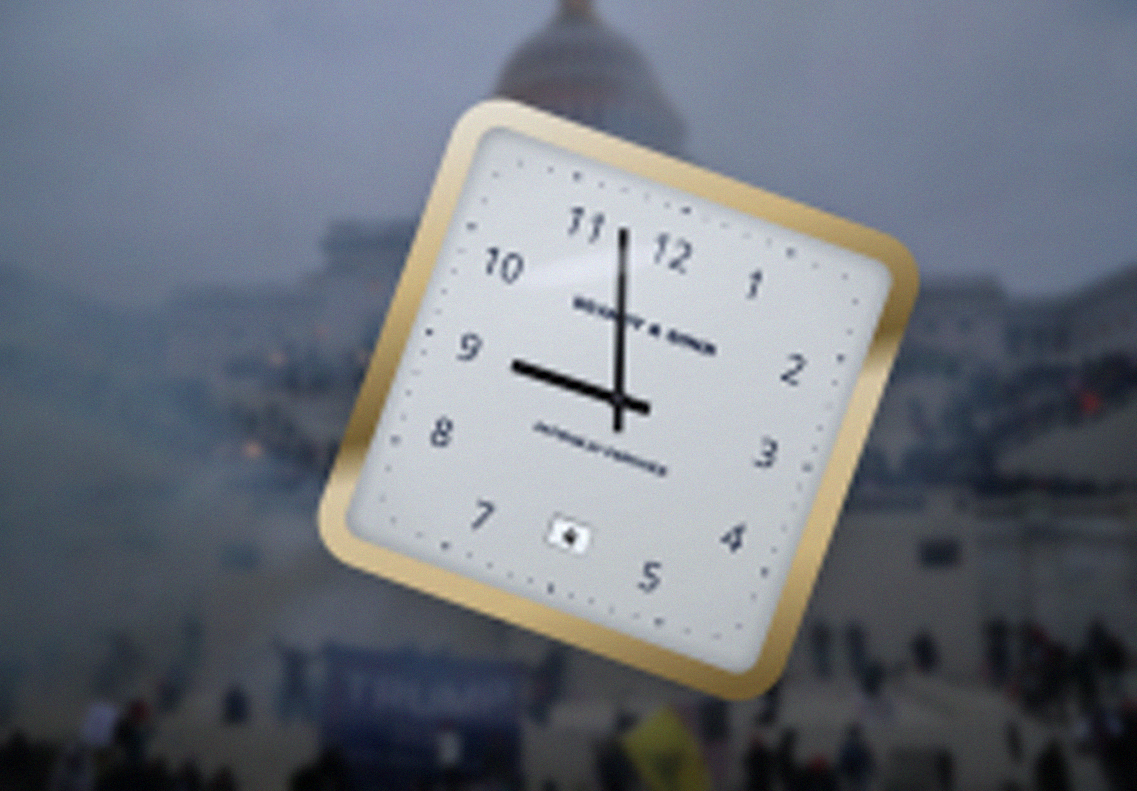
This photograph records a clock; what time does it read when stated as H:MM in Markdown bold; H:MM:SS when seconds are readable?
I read **8:57**
